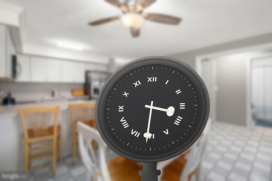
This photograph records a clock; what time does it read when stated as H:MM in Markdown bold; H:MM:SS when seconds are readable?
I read **3:31**
